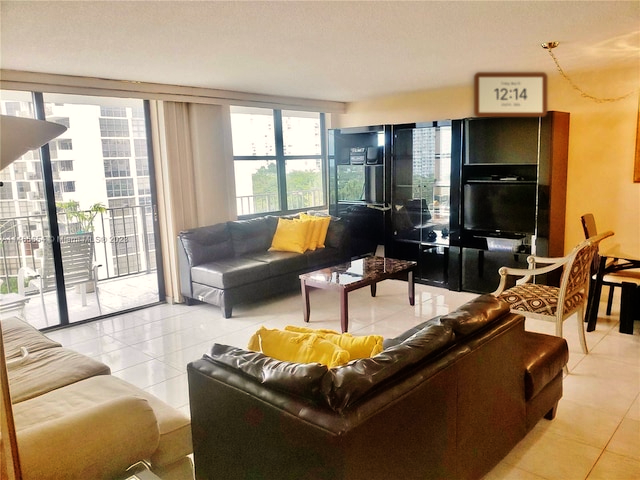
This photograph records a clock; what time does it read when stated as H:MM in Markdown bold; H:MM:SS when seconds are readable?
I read **12:14**
